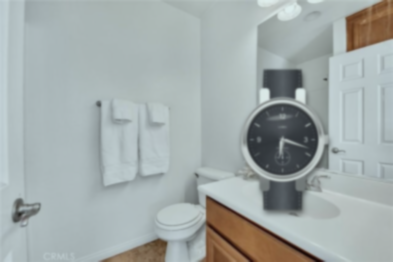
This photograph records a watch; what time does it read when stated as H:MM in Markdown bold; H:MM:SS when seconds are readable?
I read **6:18**
